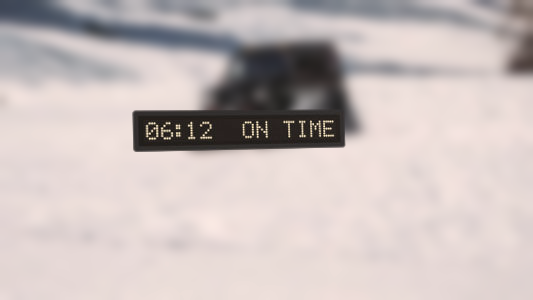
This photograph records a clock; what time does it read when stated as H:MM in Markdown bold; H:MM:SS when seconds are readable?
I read **6:12**
